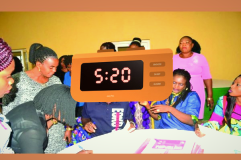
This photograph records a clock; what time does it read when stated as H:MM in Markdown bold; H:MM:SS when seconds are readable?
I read **5:20**
